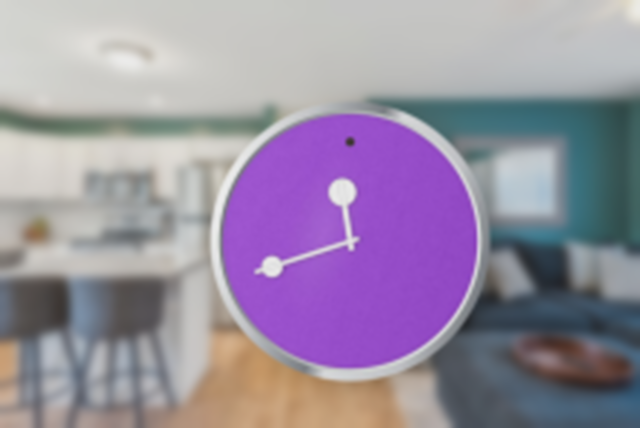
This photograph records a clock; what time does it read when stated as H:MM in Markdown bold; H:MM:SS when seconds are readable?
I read **11:42**
